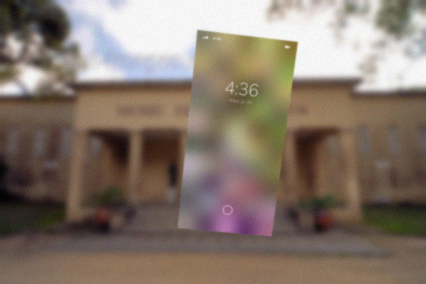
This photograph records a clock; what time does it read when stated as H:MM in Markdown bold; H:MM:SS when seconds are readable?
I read **4:36**
